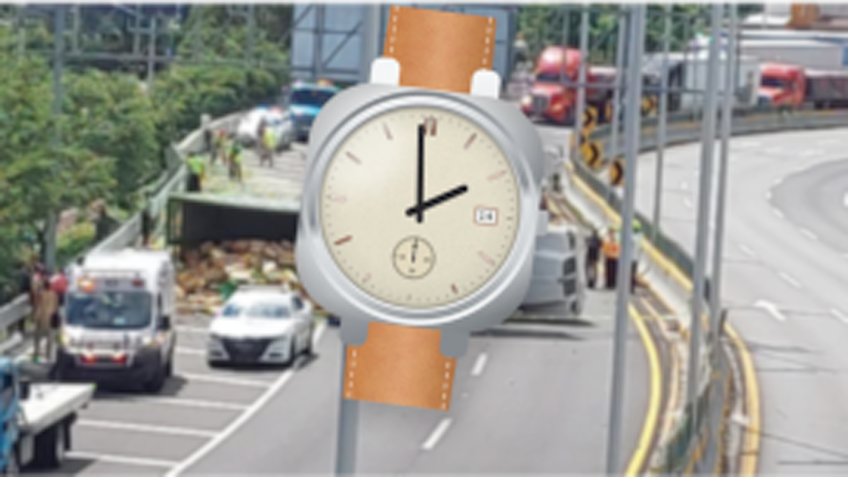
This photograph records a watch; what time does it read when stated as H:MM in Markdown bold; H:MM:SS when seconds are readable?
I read **1:59**
